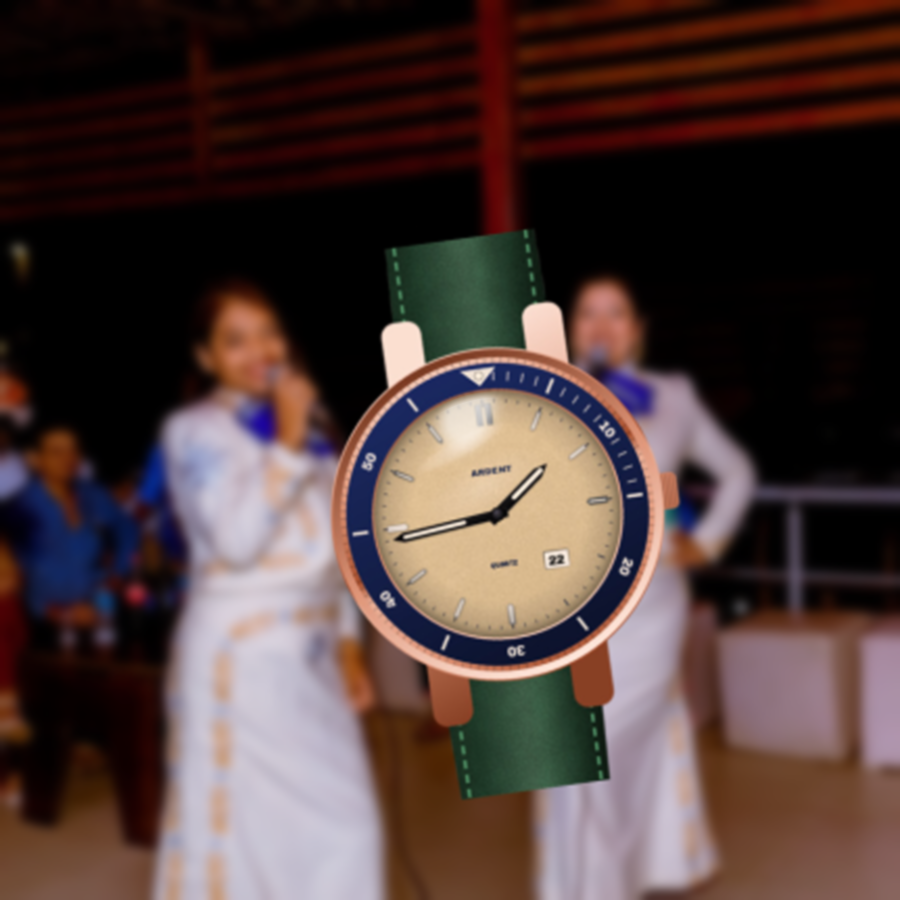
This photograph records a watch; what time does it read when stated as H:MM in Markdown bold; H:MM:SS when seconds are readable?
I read **1:44**
